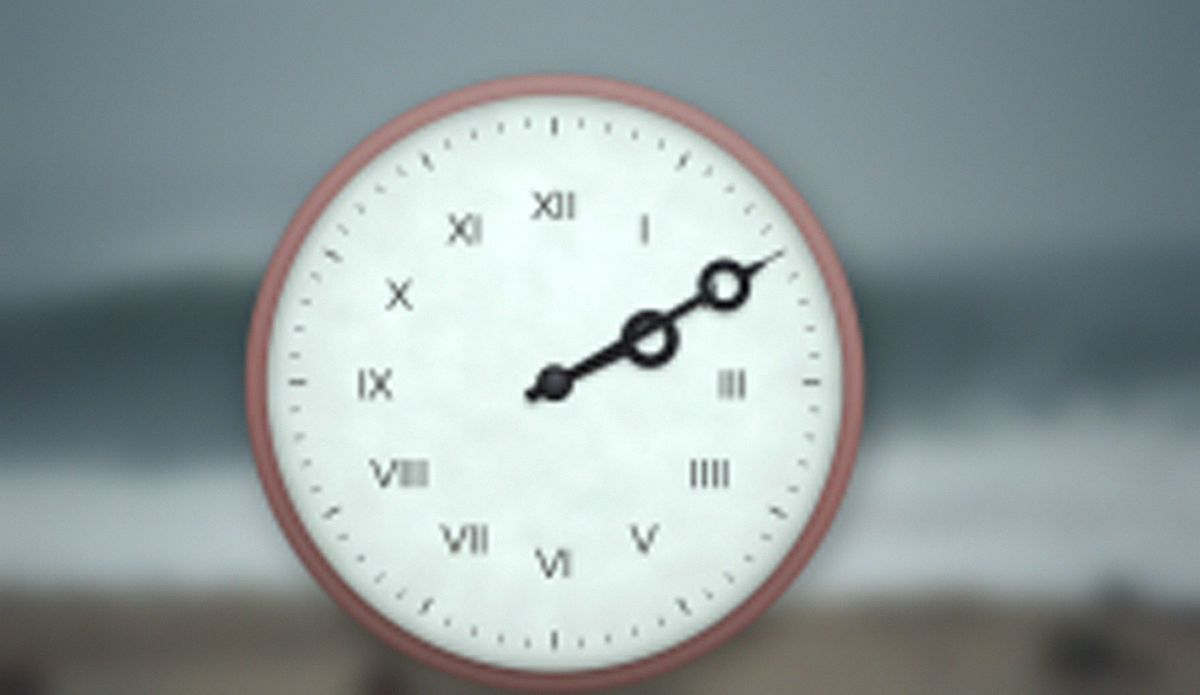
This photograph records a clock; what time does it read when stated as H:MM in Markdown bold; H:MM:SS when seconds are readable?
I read **2:10**
